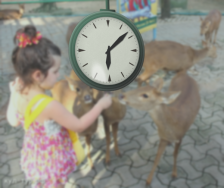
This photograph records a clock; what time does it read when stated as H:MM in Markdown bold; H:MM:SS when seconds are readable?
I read **6:08**
